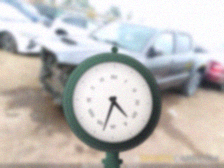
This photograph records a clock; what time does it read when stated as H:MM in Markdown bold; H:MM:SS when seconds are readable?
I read **4:33**
